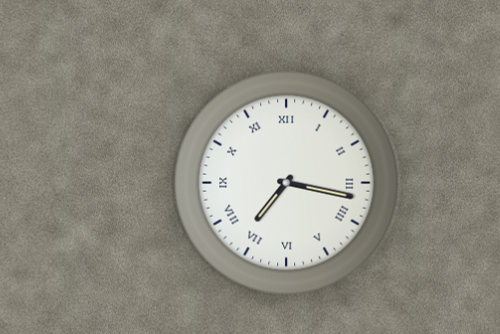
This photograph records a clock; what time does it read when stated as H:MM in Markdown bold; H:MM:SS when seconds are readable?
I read **7:17**
